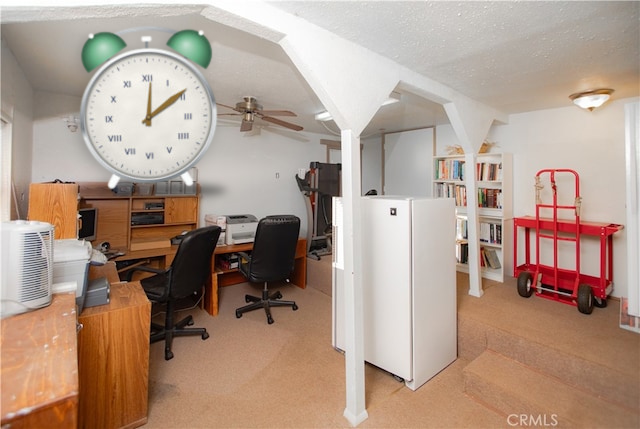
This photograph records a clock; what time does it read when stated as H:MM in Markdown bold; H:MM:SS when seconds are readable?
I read **12:09**
